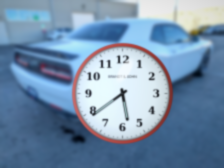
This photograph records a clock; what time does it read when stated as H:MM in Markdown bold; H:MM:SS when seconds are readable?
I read **5:39**
